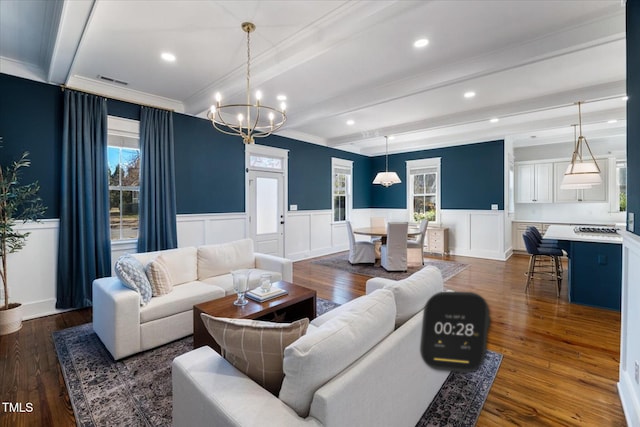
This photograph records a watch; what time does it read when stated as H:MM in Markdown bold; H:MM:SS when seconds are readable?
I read **0:28**
